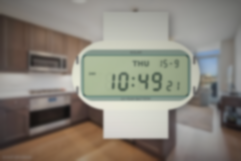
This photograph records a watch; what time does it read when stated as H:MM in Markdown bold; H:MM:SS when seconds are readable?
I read **10:49**
